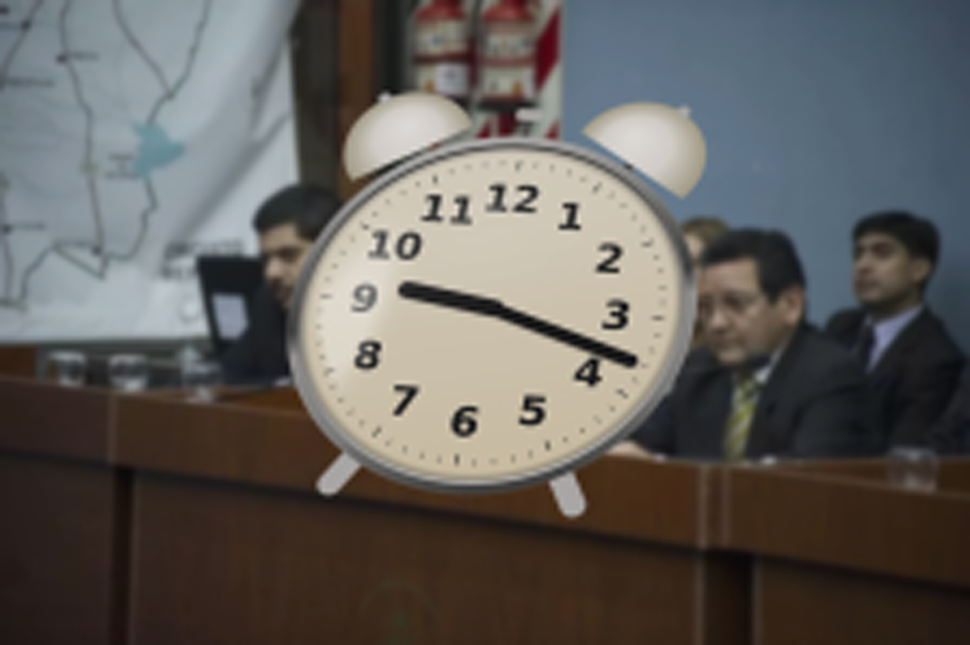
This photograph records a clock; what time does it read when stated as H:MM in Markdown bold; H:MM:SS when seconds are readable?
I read **9:18**
